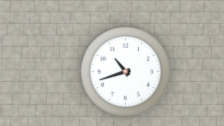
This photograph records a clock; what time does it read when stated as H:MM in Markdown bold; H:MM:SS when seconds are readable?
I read **10:42**
